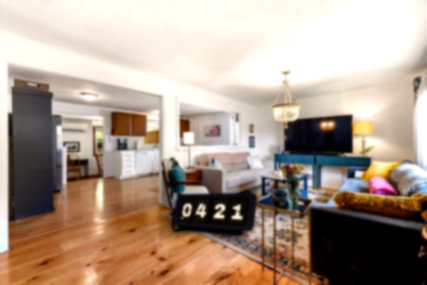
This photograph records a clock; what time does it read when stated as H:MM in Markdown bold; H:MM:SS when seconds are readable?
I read **4:21**
